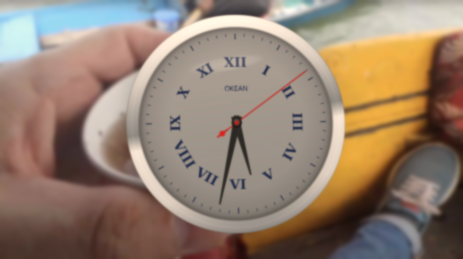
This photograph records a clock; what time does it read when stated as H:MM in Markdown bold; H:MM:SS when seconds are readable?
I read **5:32:09**
